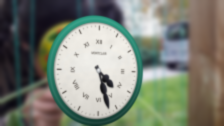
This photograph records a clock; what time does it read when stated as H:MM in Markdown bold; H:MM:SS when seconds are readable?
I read **4:27**
